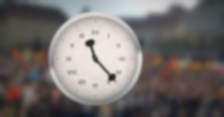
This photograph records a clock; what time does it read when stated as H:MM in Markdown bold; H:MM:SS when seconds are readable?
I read **11:23**
